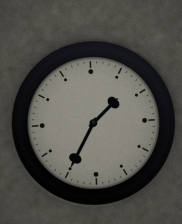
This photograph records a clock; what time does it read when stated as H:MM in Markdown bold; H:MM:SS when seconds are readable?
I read **1:35**
